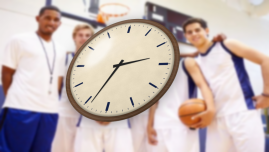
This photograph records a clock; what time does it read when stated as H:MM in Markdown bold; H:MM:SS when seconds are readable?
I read **2:34**
